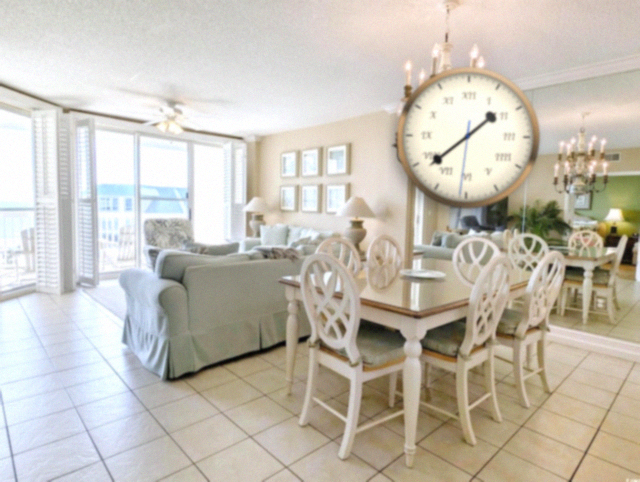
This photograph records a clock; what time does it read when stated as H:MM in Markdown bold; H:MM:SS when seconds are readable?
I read **1:38:31**
